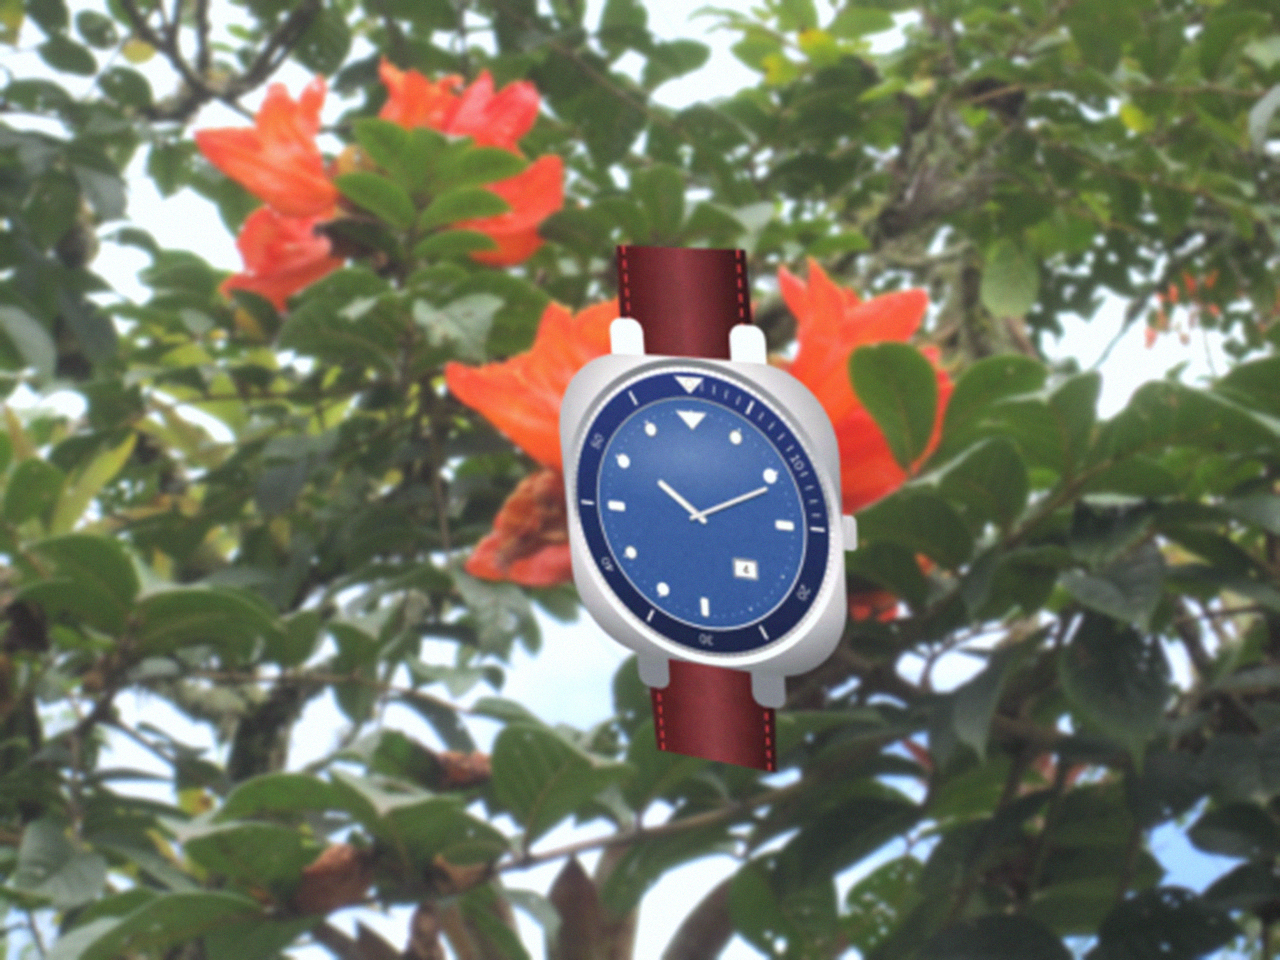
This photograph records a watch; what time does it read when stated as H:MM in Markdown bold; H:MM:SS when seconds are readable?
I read **10:11**
